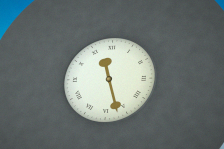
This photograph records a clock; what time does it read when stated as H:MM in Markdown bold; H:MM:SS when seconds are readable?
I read **11:27**
